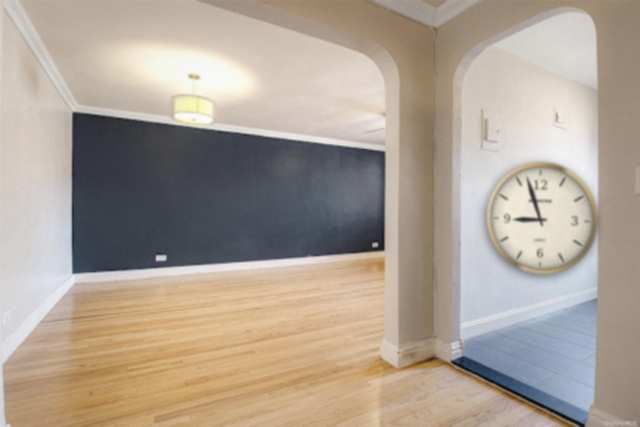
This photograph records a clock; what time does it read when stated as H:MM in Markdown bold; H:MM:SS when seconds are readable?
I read **8:57**
